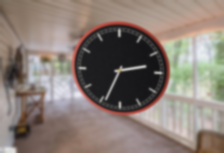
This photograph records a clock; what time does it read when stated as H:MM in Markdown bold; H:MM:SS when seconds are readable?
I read **2:34**
